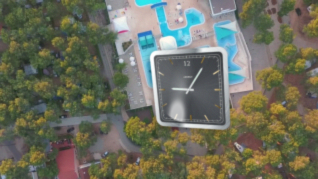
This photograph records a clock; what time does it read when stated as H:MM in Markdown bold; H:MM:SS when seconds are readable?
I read **9:06**
